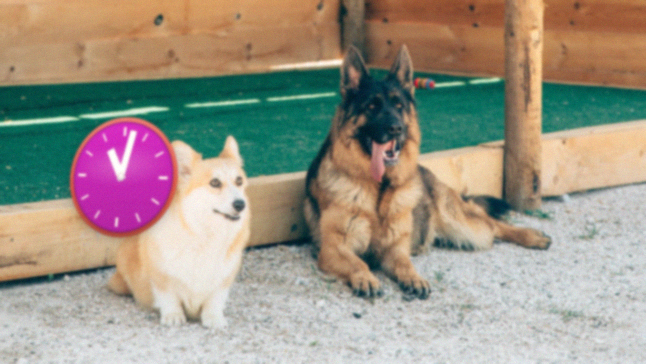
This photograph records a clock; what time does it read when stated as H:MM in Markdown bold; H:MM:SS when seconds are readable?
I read **11:02**
